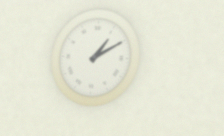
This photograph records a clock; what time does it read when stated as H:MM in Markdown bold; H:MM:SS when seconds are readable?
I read **1:10**
